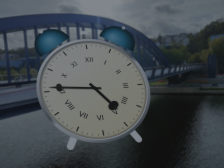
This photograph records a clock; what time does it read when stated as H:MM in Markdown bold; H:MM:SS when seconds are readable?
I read **4:46**
